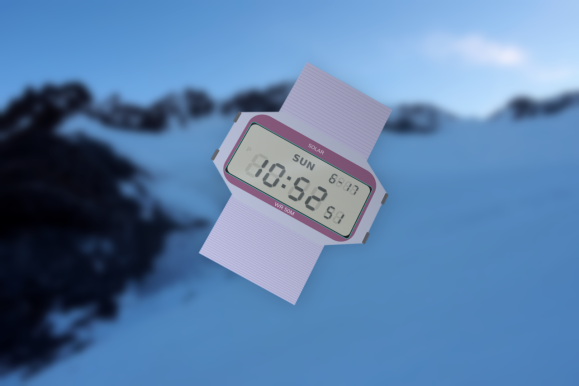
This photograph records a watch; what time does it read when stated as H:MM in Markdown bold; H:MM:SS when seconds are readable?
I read **10:52:51**
